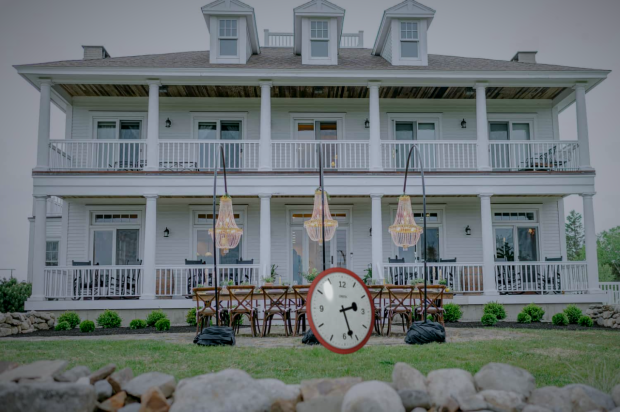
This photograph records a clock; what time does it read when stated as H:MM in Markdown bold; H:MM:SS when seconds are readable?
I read **2:27**
